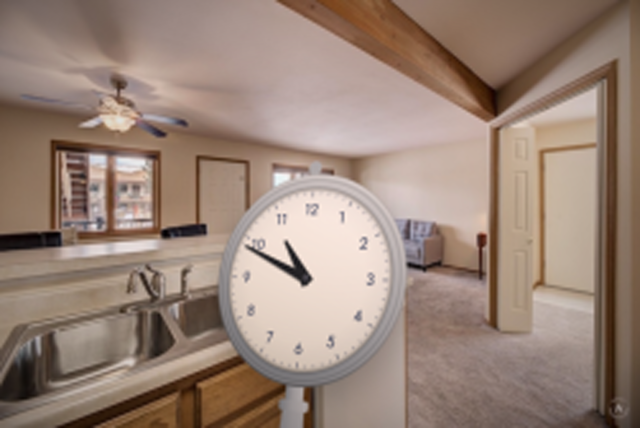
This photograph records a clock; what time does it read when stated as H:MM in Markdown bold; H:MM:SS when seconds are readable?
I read **10:49**
